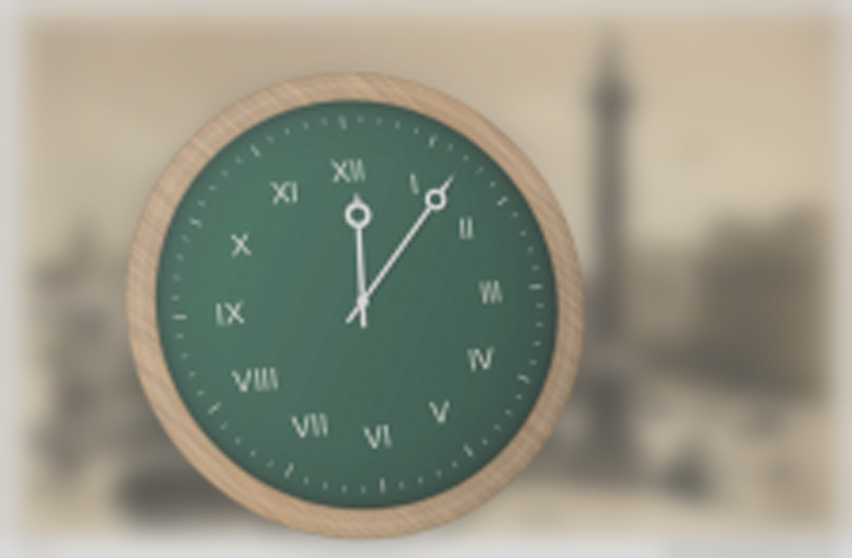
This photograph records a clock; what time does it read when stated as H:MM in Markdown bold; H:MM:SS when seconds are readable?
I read **12:07**
